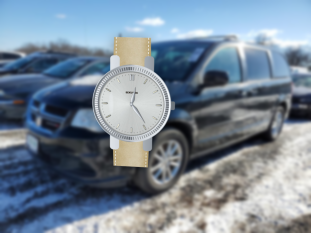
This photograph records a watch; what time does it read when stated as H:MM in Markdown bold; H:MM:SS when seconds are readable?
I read **12:24**
